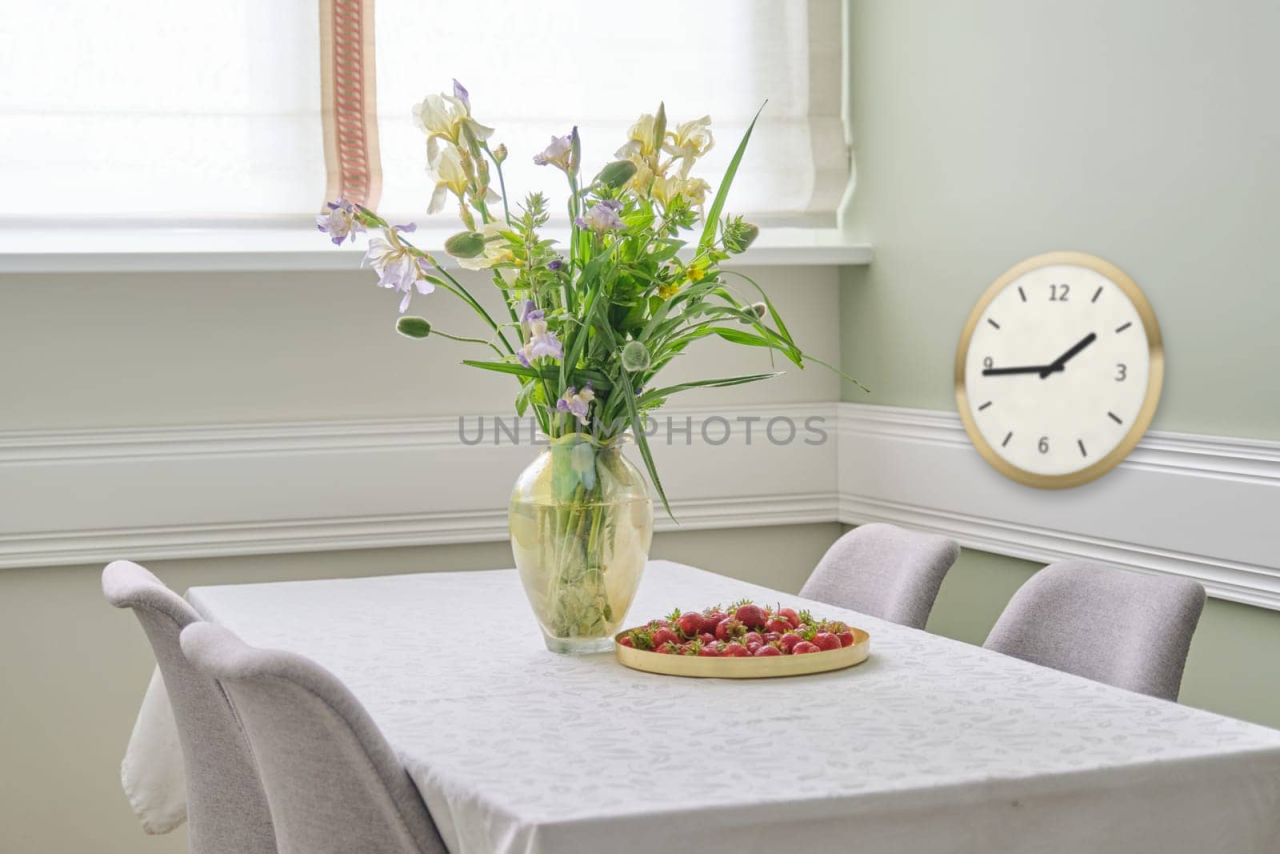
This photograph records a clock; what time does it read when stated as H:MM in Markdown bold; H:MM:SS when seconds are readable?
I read **1:44**
